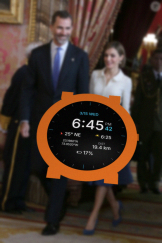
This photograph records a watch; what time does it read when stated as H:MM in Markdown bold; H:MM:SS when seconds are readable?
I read **6:45**
